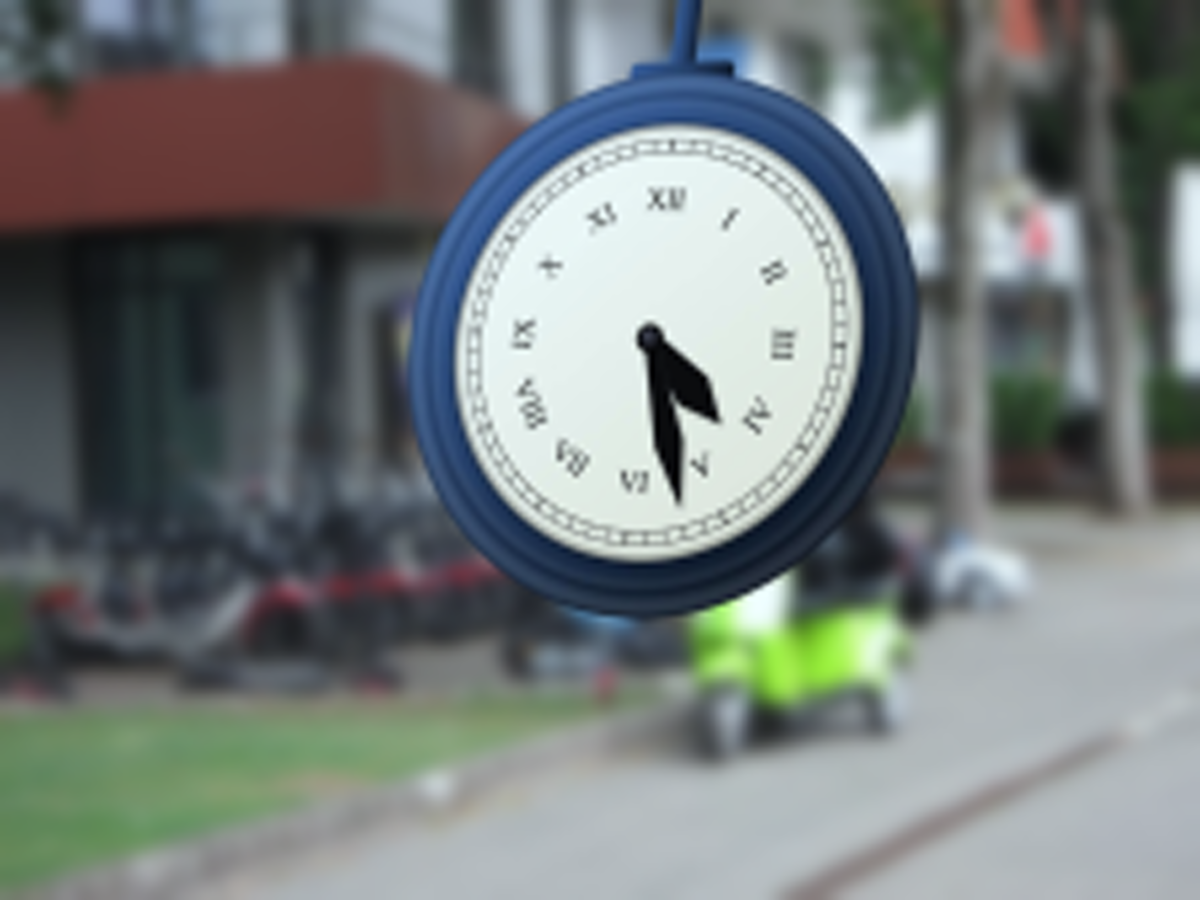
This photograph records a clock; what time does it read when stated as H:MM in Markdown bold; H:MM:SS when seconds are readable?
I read **4:27**
